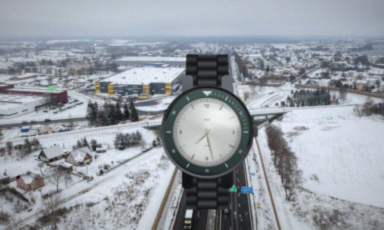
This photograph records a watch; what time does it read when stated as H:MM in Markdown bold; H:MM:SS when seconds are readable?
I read **7:28**
